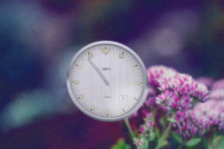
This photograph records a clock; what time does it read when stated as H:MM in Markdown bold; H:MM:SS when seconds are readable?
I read **10:54**
